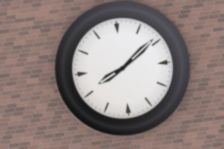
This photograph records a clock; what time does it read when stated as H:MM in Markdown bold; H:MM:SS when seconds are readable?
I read **8:09**
